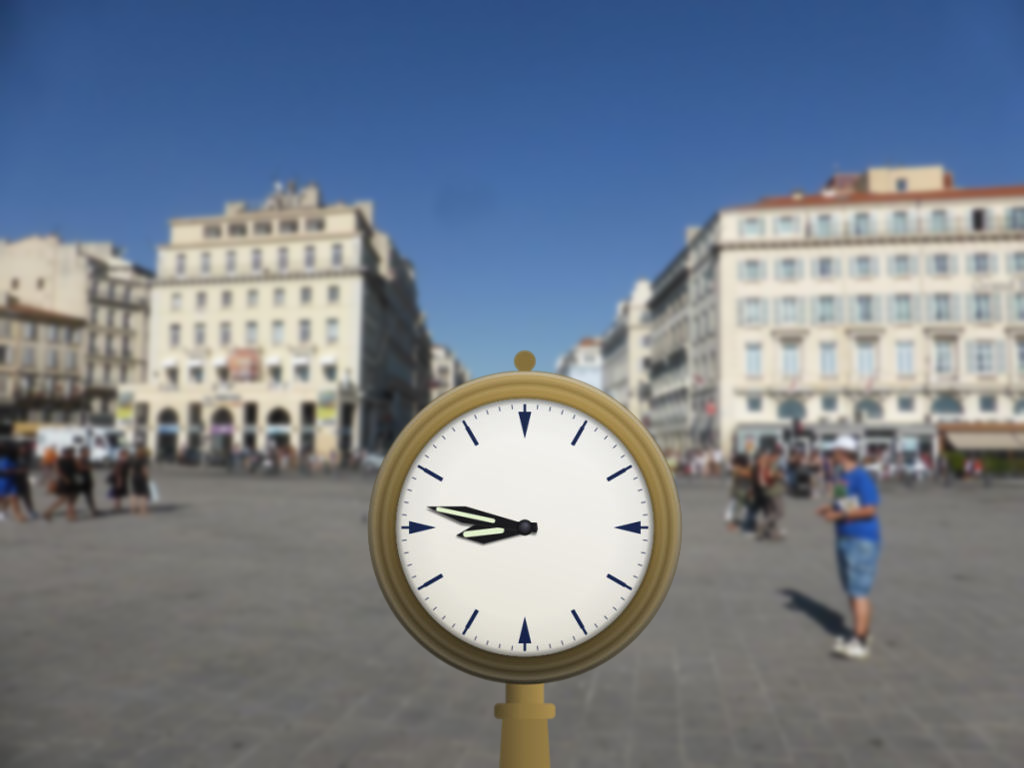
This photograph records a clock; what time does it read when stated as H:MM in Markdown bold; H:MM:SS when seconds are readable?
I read **8:47**
